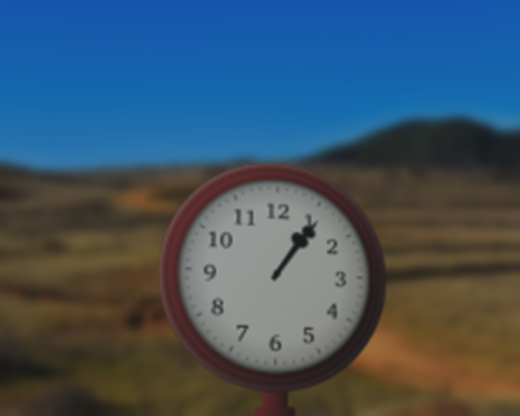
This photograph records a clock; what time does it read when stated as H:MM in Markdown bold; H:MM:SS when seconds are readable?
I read **1:06**
